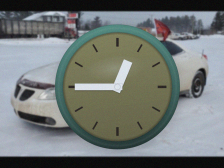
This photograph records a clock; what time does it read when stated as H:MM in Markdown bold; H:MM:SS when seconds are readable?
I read **12:45**
